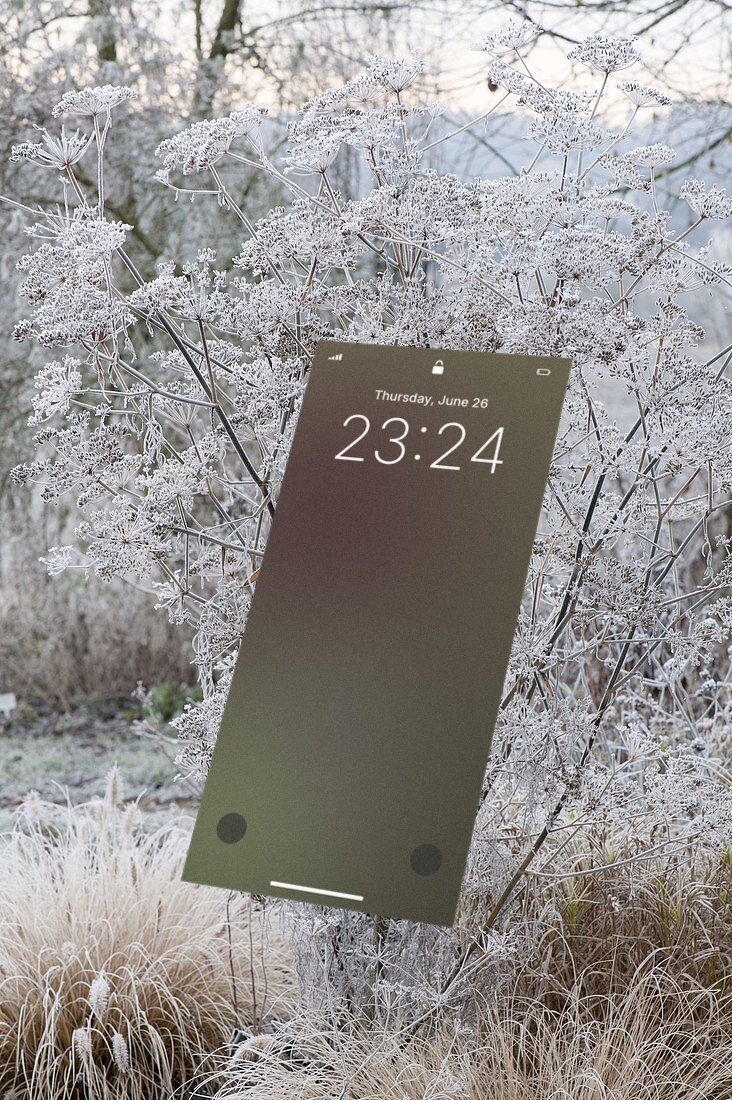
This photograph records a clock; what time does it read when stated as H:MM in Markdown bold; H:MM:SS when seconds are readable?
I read **23:24**
